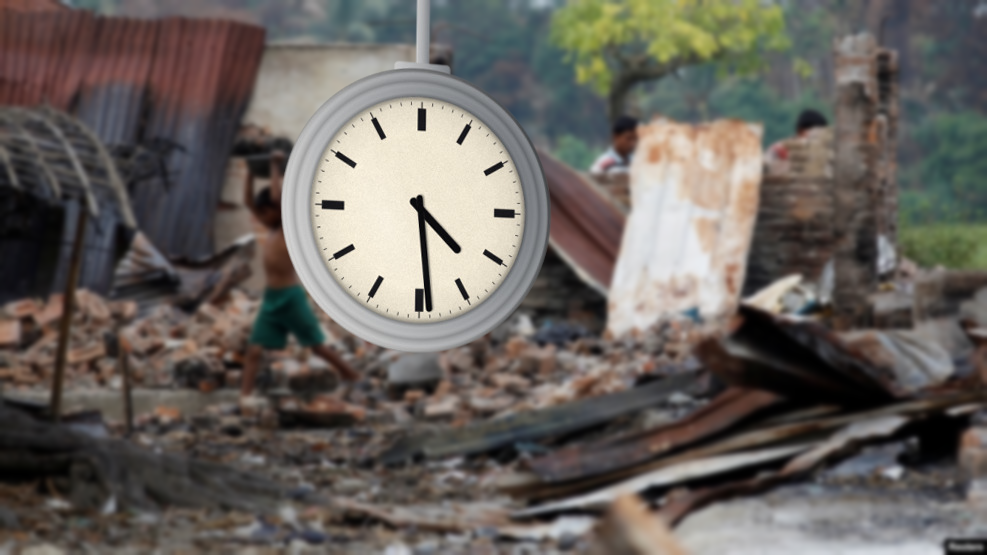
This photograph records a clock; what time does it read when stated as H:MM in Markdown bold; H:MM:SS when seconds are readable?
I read **4:29**
